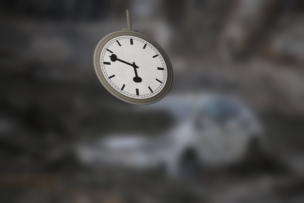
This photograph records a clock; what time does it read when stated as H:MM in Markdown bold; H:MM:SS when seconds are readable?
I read **5:48**
